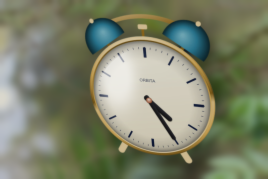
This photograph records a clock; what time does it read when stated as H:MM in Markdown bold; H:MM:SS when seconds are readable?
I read **4:25**
